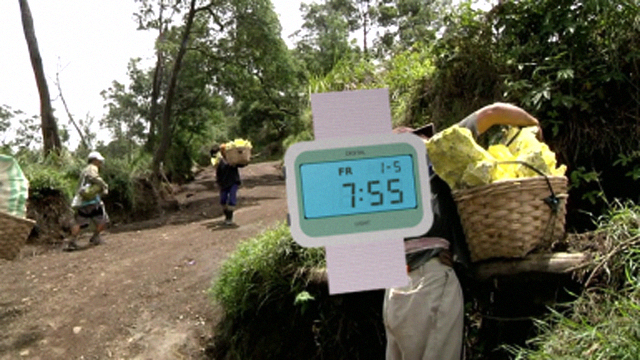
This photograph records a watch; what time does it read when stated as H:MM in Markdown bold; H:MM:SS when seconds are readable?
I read **7:55**
